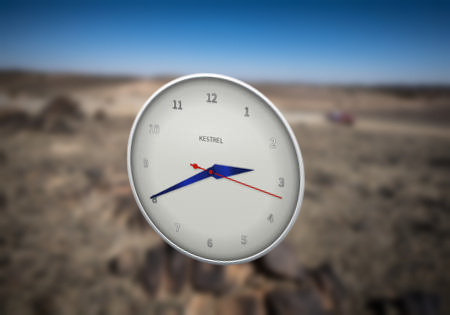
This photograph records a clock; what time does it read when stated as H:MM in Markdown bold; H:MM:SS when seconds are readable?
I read **2:40:17**
